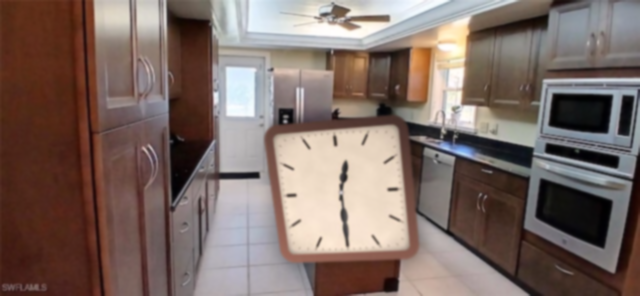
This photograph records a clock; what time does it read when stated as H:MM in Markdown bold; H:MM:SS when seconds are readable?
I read **12:30**
